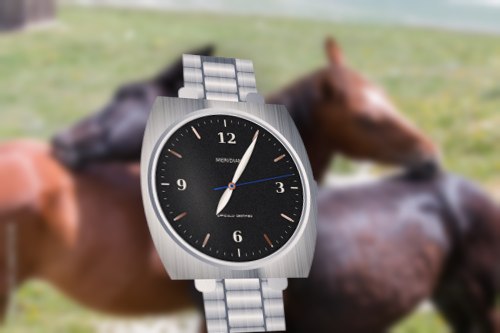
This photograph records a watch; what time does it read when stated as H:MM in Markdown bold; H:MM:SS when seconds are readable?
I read **7:05:13**
